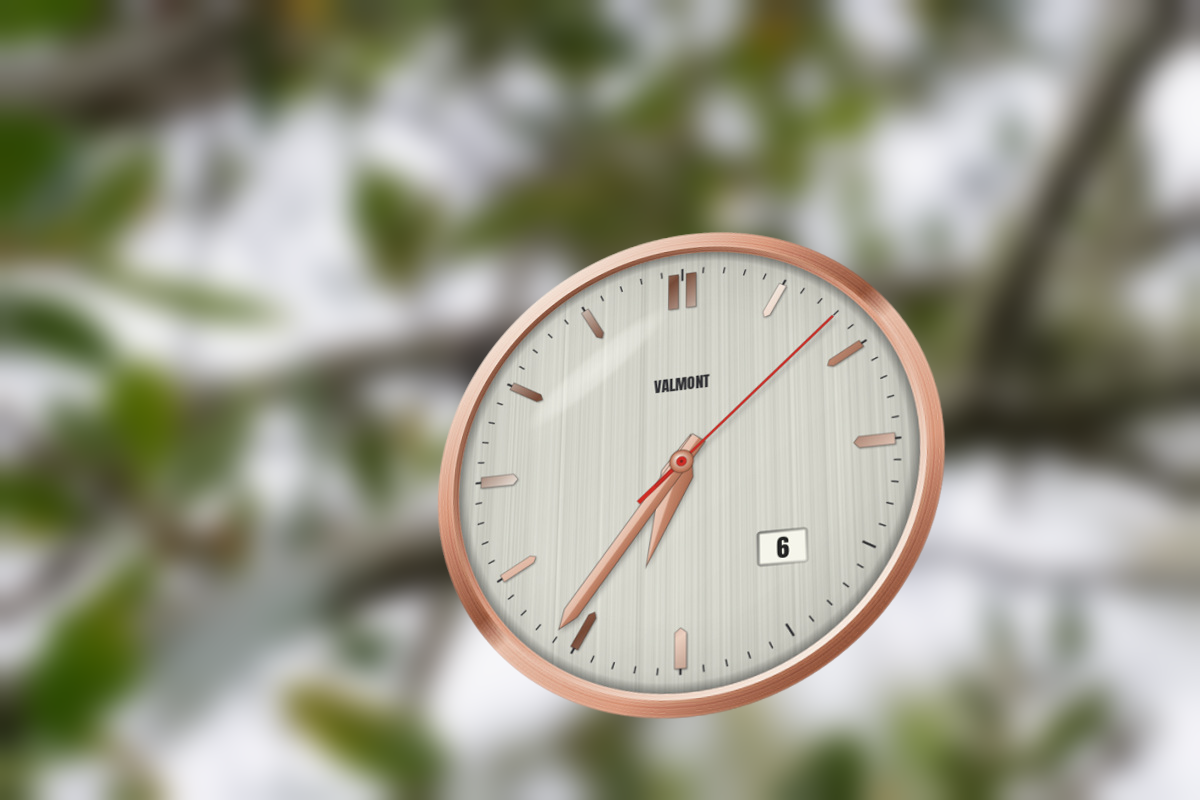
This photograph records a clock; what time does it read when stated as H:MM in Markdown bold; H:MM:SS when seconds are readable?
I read **6:36:08**
